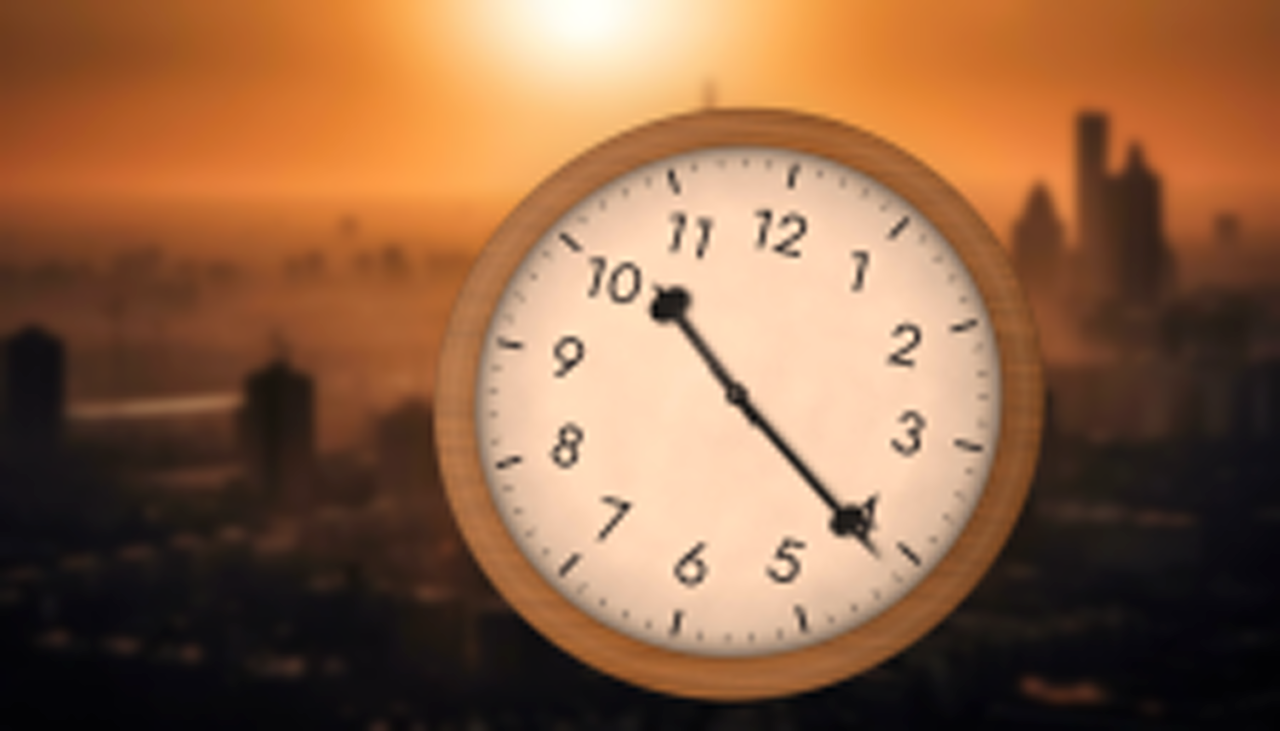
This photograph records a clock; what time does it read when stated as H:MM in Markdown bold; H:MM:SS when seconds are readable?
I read **10:21**
